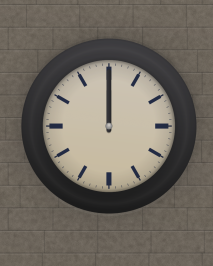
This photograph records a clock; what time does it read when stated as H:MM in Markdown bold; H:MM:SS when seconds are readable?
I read **12:00**
